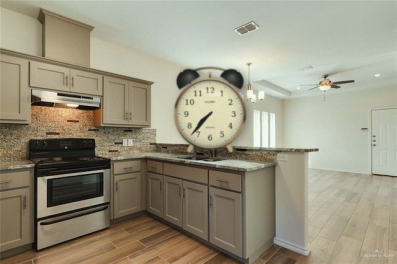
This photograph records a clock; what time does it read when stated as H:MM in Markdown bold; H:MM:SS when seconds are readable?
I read **7:37**
